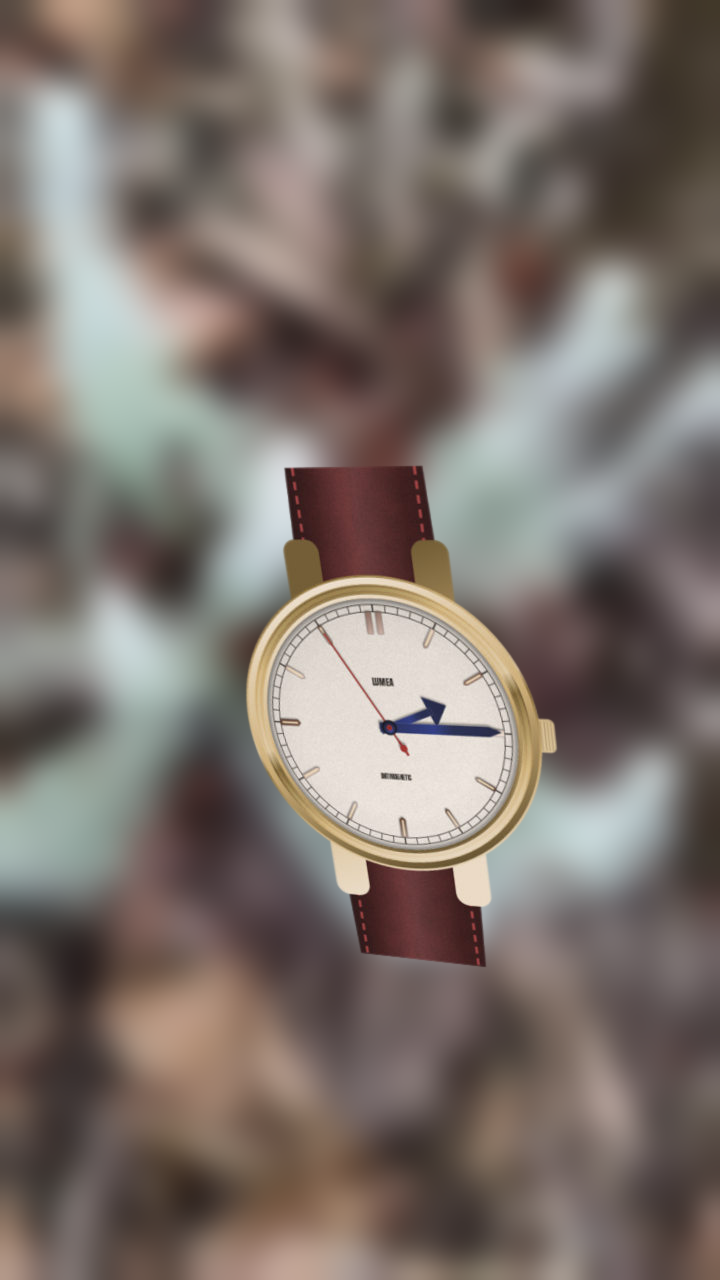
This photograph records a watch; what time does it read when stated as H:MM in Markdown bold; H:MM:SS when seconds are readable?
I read **2:14:55**
